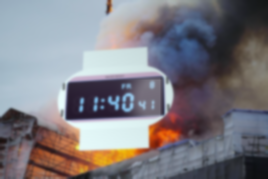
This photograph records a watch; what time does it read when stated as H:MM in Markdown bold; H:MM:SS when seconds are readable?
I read **11:40**
